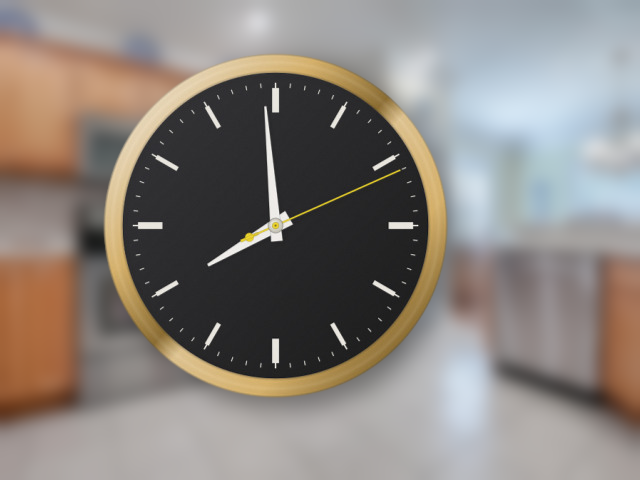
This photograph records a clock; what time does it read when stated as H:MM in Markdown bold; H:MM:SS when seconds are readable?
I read **7:59:11**
